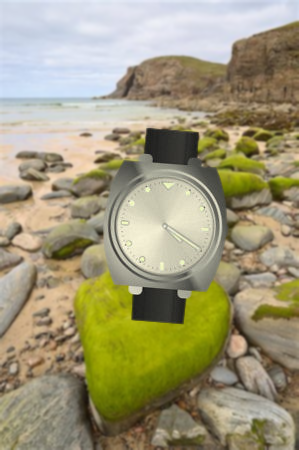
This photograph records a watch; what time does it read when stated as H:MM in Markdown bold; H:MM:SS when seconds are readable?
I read **4:20**
